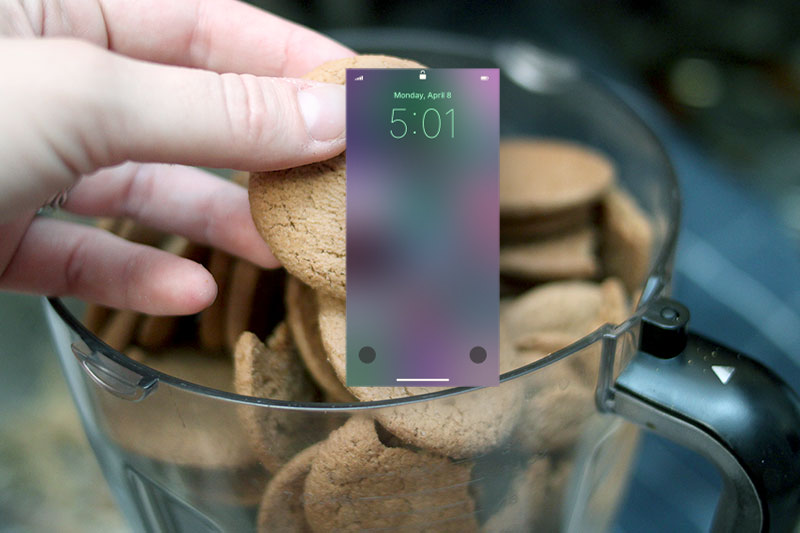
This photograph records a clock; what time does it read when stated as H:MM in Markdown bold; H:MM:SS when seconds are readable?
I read **5:01**
